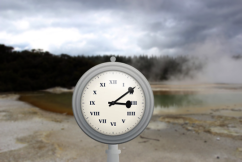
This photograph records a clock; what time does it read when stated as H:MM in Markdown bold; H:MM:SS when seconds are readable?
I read **3:09**
